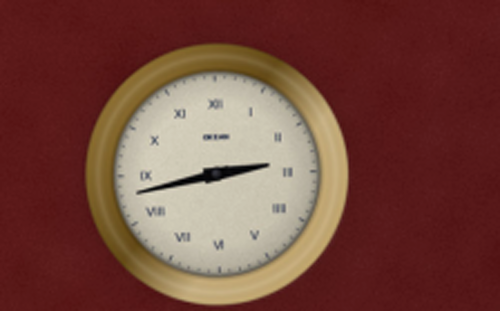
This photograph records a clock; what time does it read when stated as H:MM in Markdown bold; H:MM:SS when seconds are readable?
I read **2:43**
